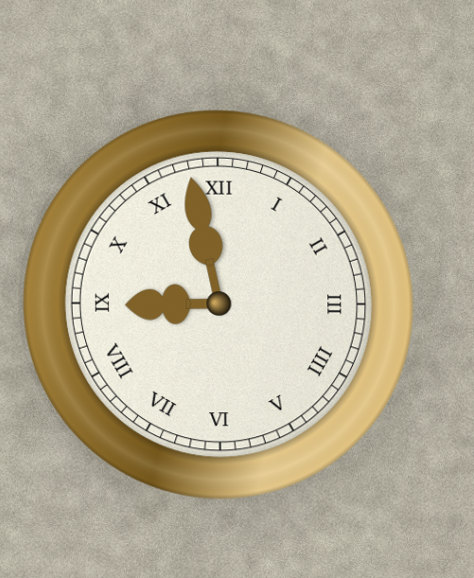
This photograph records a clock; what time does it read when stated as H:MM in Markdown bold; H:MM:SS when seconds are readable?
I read **8:58**
